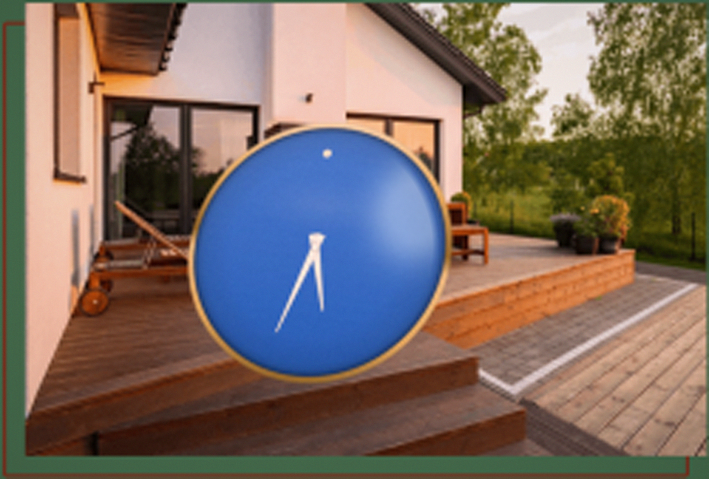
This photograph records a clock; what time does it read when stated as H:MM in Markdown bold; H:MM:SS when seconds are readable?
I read **5:33**
